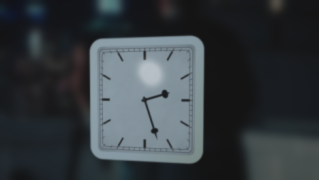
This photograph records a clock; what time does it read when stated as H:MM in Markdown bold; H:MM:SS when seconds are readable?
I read **2:27**
